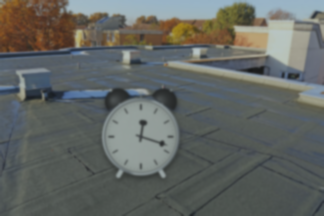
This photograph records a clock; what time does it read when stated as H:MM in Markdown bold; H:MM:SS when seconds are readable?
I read **12:18**
